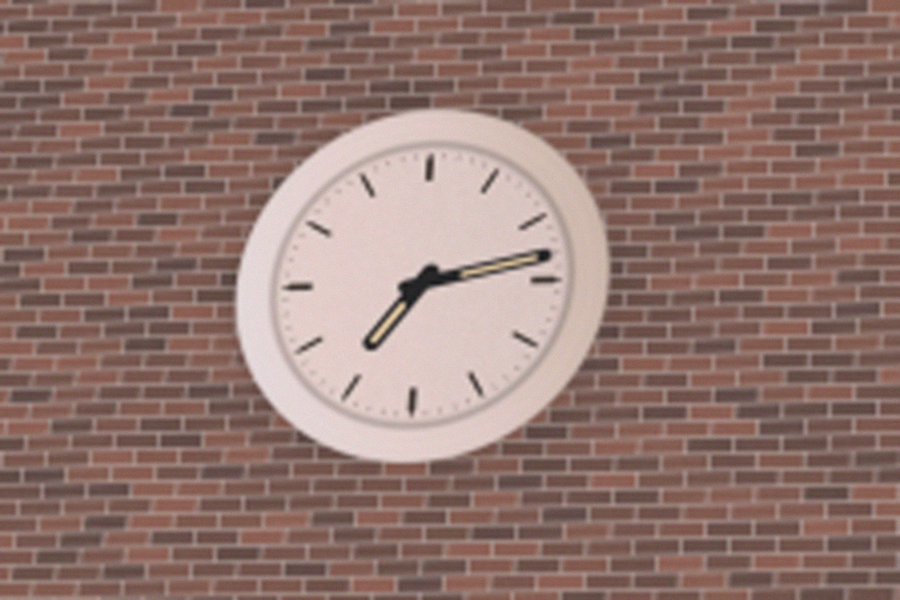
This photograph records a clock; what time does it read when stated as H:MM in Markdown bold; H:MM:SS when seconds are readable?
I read **7:13**
